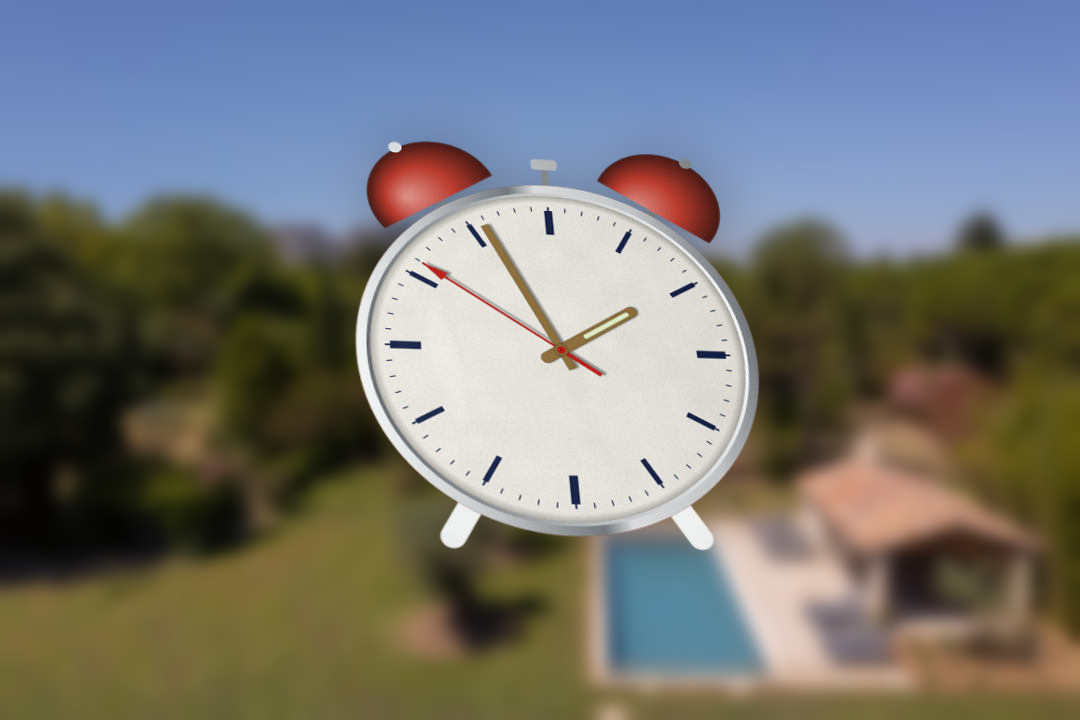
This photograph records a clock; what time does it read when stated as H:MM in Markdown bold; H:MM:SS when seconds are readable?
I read **1:55:51**
